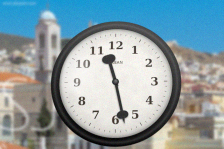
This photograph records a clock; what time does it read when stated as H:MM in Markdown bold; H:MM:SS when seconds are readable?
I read **11:28**
